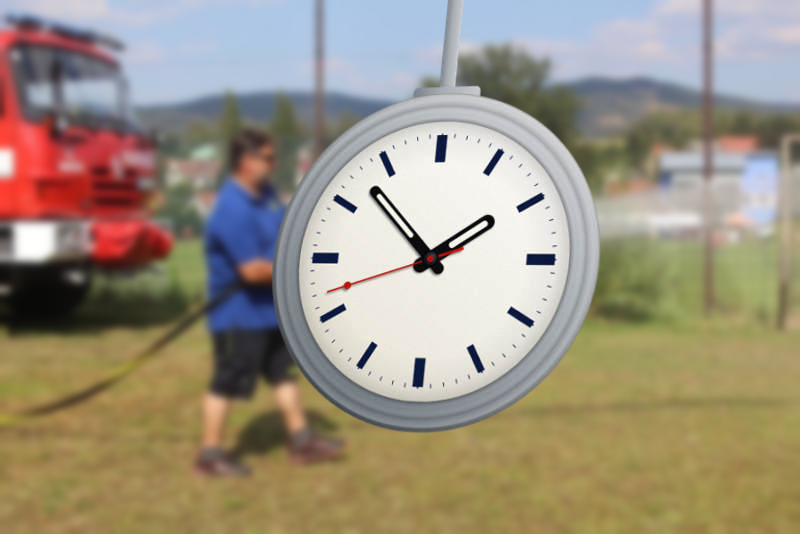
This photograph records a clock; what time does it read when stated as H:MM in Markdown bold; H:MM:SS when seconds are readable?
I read **1:52:42**
